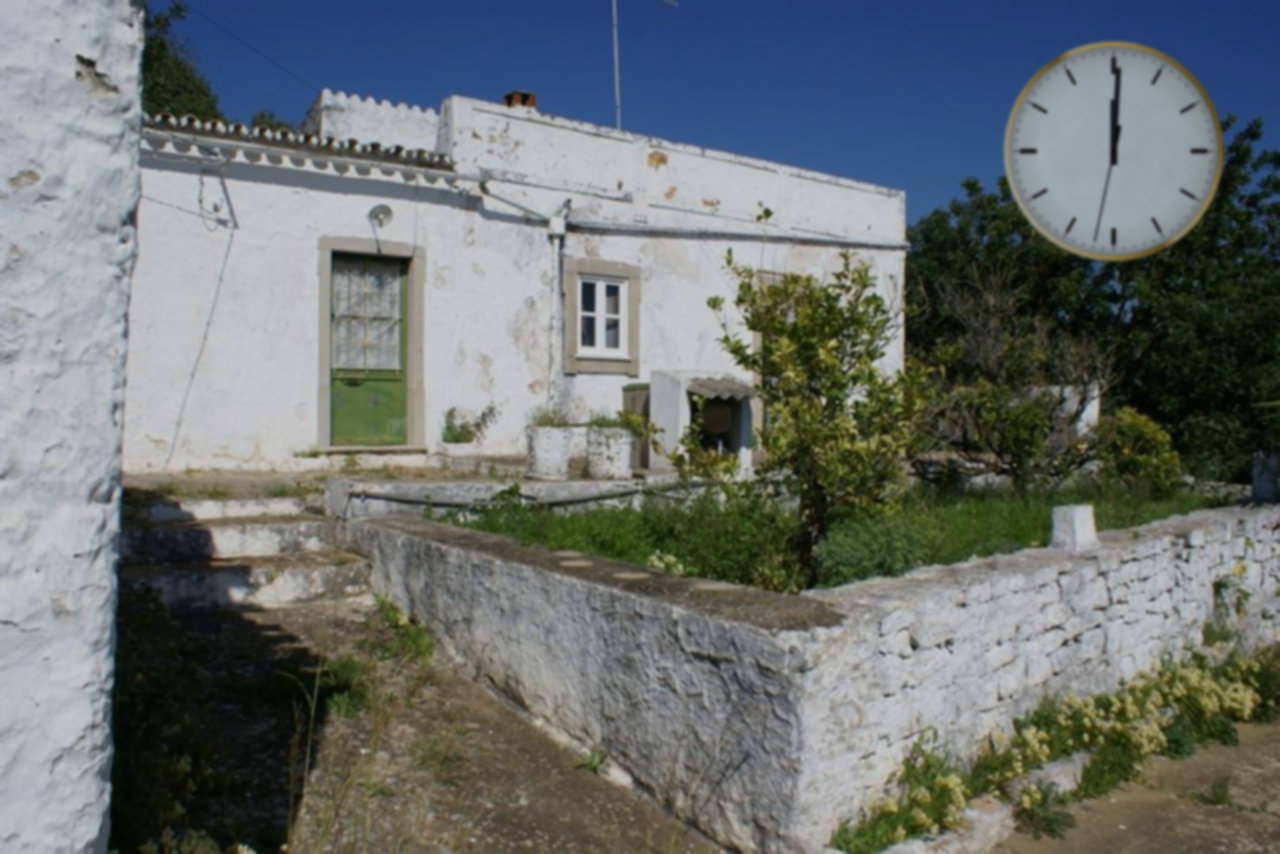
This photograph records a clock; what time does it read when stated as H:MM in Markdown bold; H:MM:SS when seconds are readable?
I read **12:00:32**
